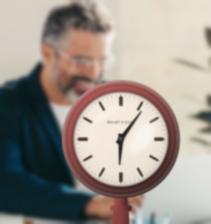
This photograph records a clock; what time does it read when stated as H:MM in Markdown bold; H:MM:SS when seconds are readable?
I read **6:06**
